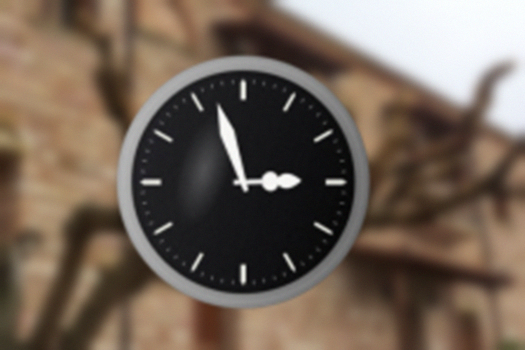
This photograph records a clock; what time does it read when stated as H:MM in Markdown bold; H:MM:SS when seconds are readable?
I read **2:57**
